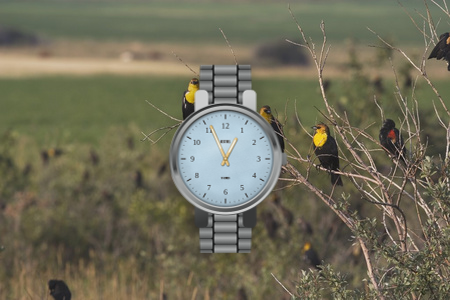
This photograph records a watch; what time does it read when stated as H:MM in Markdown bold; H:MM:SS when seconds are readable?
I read **12:56**
